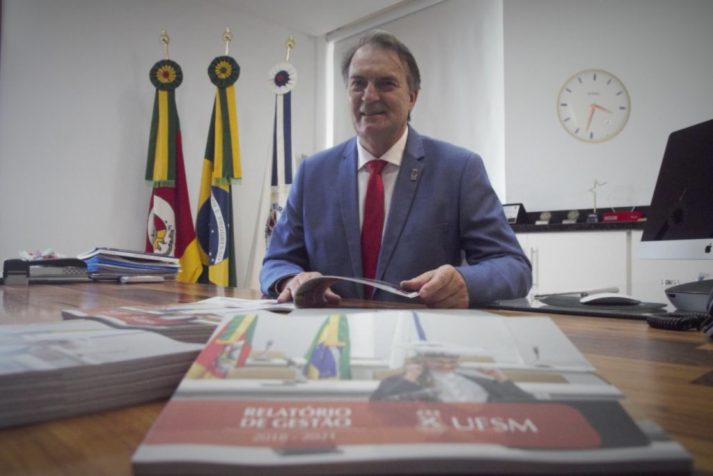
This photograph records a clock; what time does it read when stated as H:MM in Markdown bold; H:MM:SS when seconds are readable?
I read **3:32**
